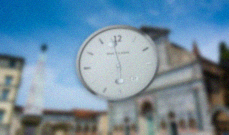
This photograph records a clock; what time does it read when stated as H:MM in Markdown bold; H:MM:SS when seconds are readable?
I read **5:58**
